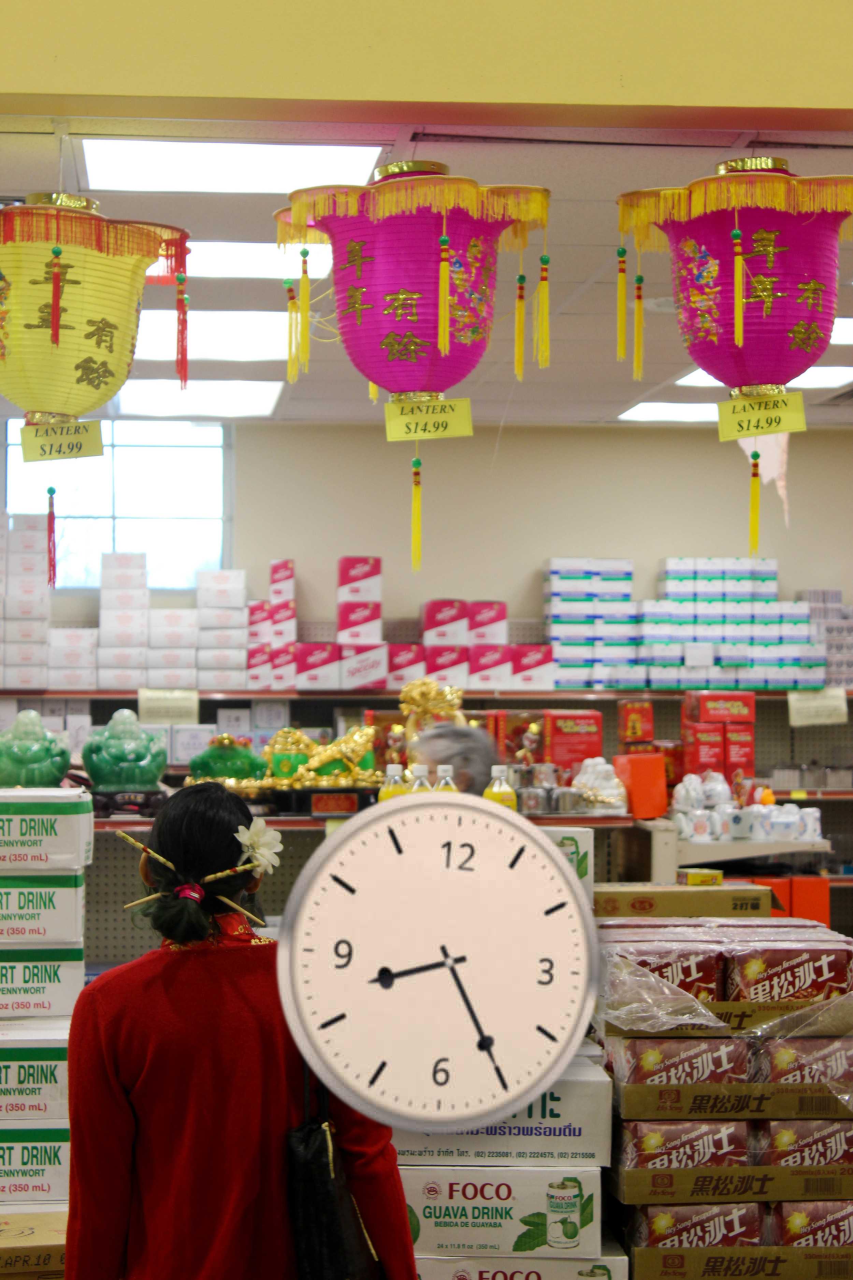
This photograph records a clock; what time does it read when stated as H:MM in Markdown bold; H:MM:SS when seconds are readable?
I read **8:25**
